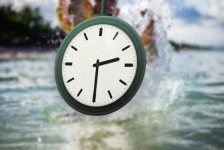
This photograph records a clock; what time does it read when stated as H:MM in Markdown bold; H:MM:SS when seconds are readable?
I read **2:30**
